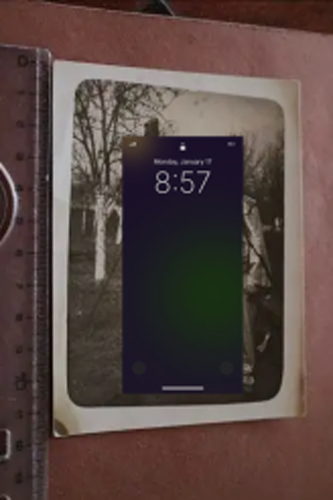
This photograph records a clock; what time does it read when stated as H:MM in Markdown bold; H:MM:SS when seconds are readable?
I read **8:57**
